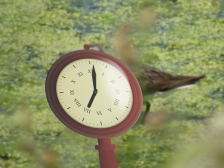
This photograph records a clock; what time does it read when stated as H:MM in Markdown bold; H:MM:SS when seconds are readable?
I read **7:01**
